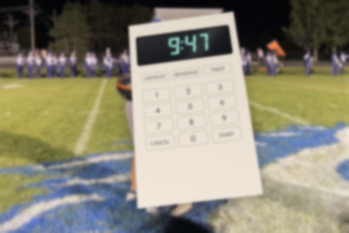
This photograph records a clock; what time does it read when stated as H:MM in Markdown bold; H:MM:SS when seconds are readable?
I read **9:47**
